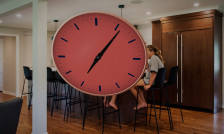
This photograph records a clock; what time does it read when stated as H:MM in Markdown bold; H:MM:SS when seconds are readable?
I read **7:06**
